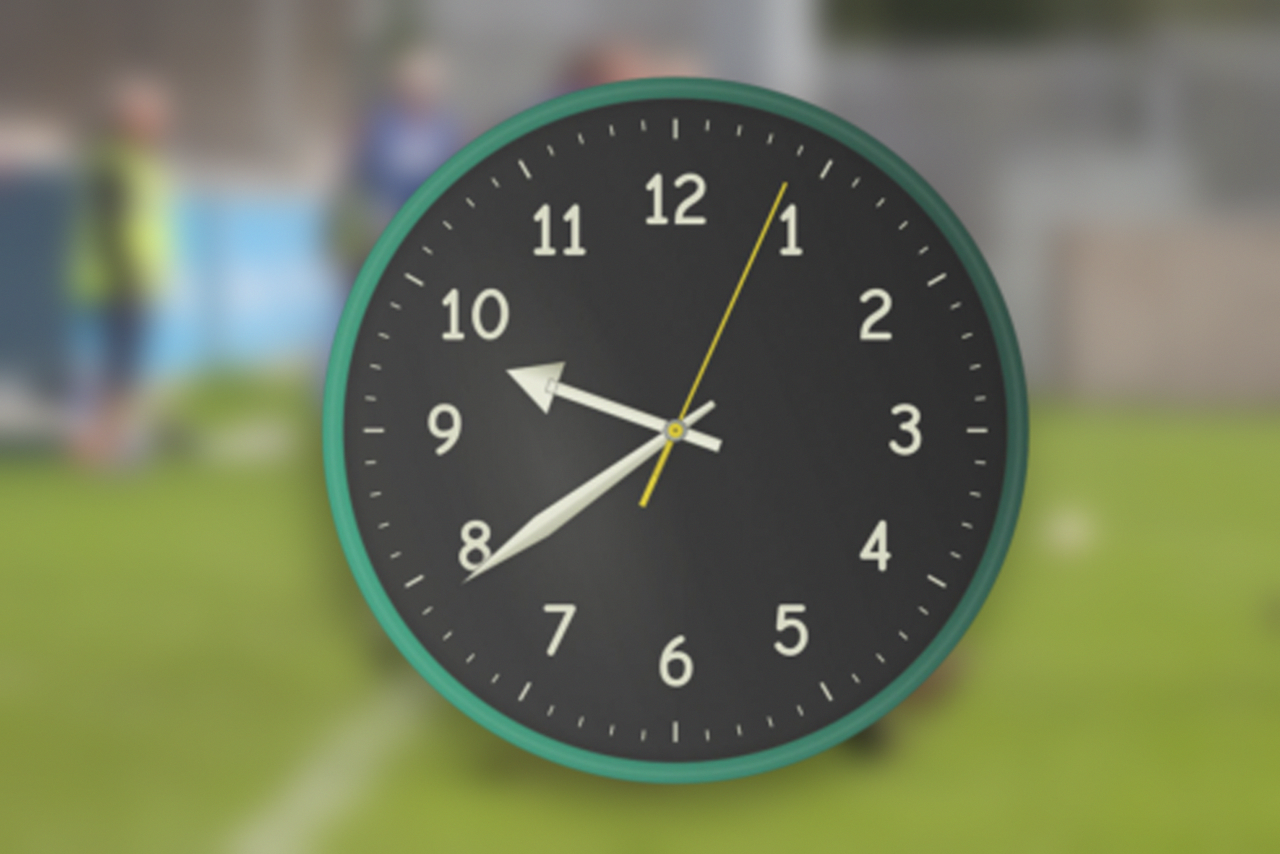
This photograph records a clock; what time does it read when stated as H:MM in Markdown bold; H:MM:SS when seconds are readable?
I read **9:39:04**
